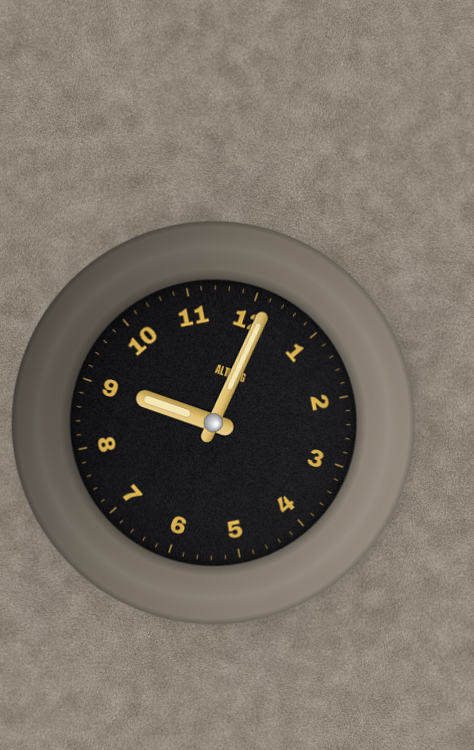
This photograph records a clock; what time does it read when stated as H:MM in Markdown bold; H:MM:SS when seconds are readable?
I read **9:01**
